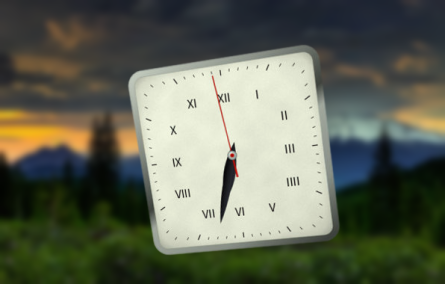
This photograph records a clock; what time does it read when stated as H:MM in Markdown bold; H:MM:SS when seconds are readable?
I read **6:32:59**
